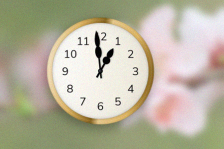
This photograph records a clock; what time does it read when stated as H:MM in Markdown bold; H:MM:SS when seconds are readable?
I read **12:59**
